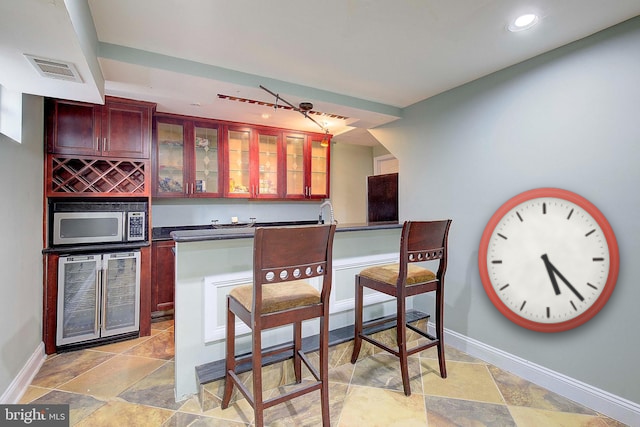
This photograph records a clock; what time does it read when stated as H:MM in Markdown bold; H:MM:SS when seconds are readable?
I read **5:23**
